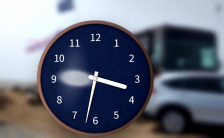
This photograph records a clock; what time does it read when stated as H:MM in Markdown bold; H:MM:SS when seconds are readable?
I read **3:32**
